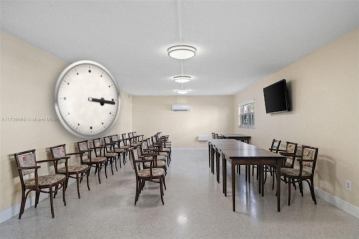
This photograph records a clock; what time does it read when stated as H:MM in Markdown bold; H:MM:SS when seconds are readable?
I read **3:16**
